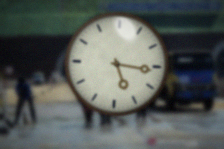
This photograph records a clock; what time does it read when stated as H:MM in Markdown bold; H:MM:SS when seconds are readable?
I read **5:16**
